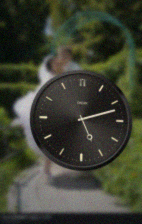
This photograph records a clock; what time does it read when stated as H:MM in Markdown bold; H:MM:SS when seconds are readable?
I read **5:12**
